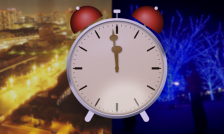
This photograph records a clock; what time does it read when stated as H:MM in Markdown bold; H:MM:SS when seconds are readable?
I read **11:59**
